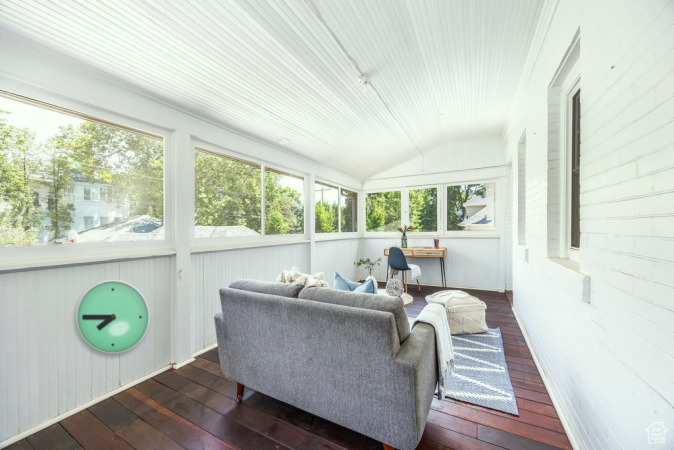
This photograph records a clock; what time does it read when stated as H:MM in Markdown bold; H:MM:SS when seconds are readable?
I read **7:45**
